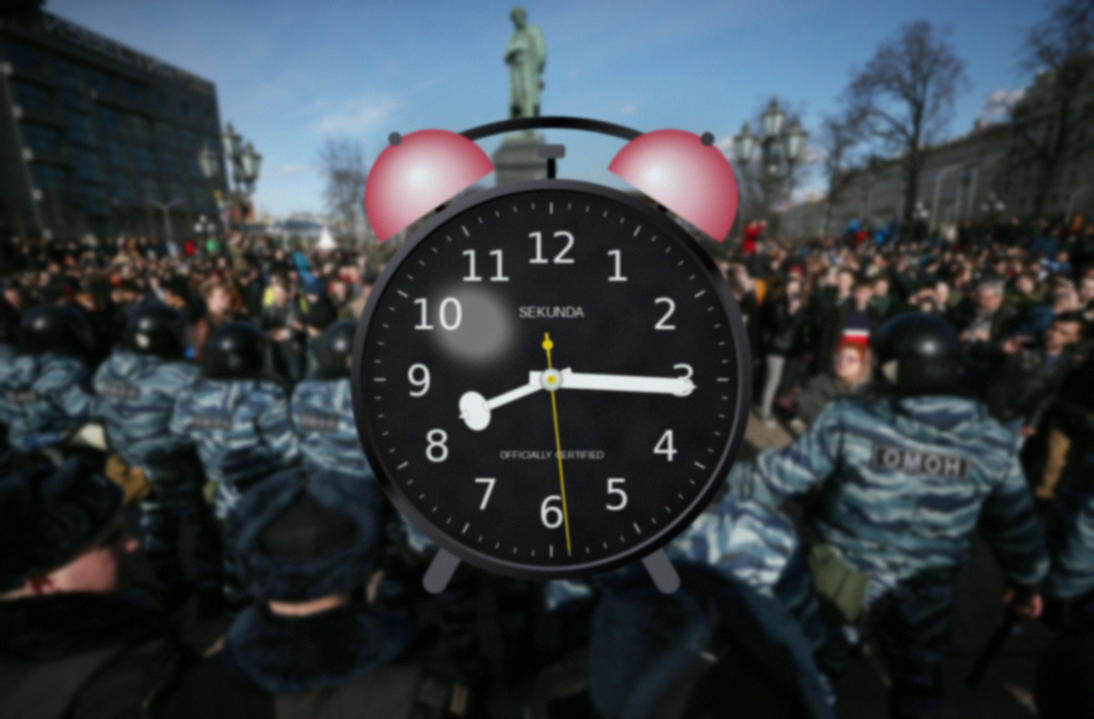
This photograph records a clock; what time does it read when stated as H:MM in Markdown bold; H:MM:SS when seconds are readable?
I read **8:15:29**
